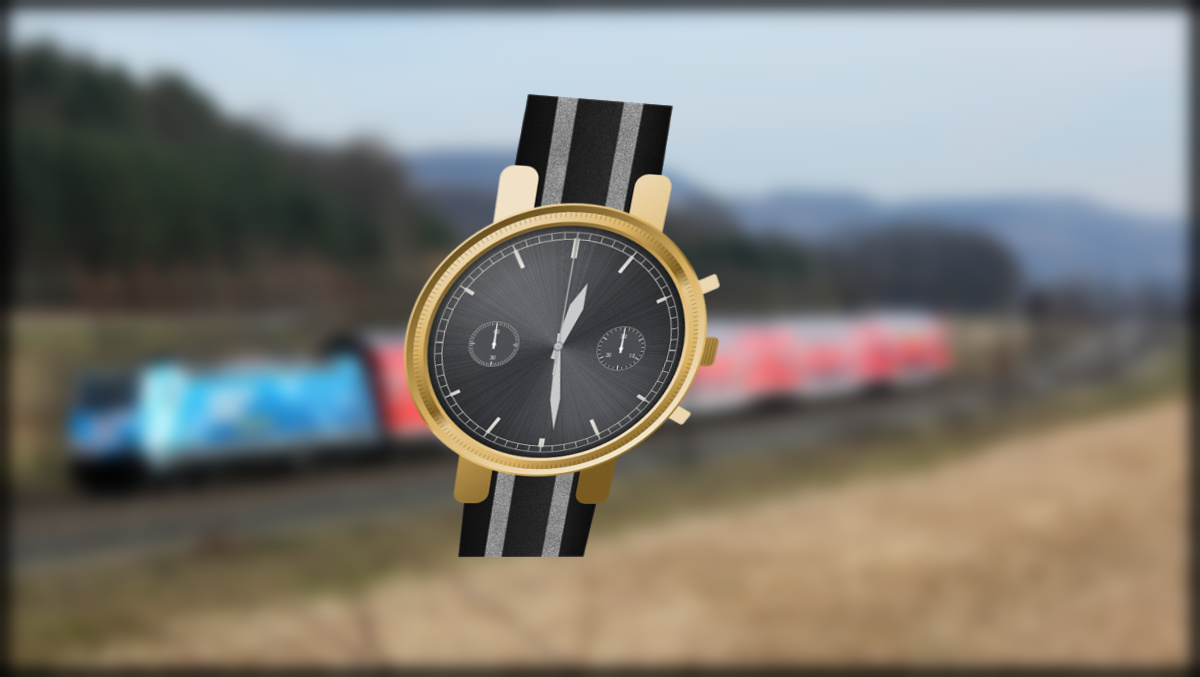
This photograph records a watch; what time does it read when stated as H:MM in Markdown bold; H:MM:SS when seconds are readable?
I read **12:29**
